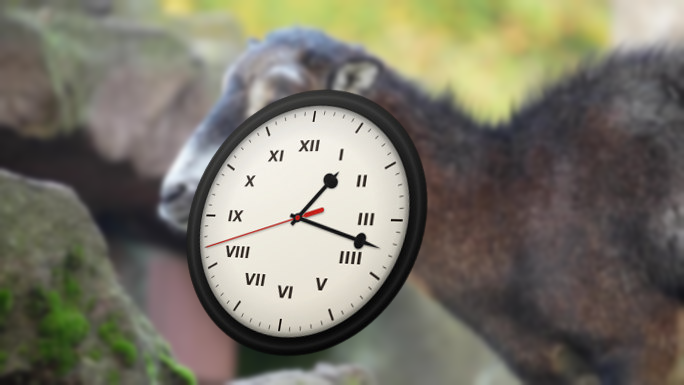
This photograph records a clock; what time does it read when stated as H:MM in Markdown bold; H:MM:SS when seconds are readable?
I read **1:17:42**
